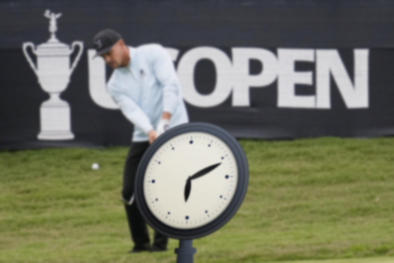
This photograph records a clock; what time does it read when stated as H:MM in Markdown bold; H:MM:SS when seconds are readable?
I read **6:11**
